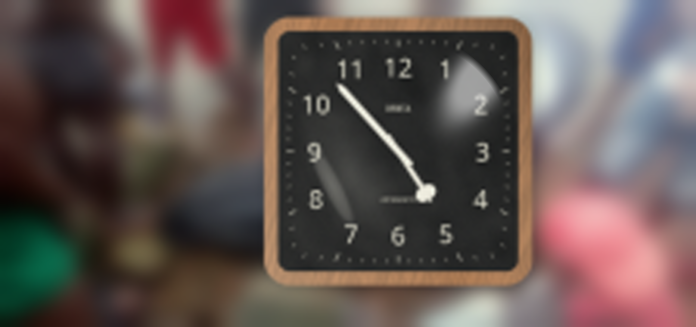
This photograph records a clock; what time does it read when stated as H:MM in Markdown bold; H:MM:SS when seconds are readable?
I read **4:53**
